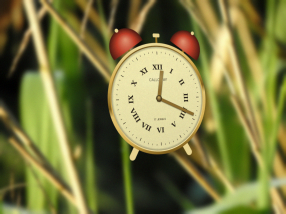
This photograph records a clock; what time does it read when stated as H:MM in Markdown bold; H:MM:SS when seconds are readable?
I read **12:19**
